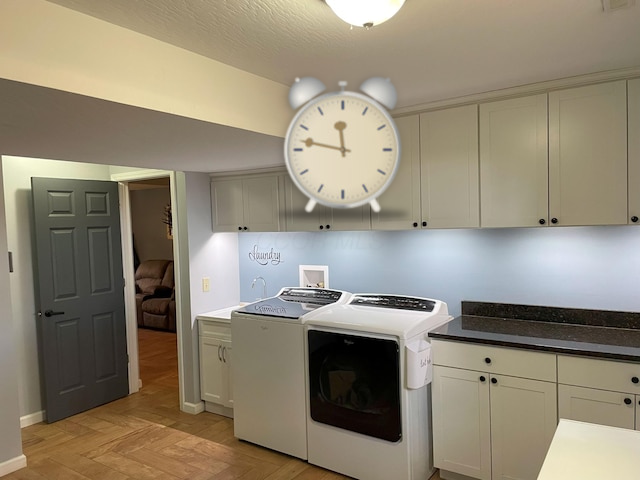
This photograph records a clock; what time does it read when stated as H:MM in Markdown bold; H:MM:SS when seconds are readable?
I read **11:47**
